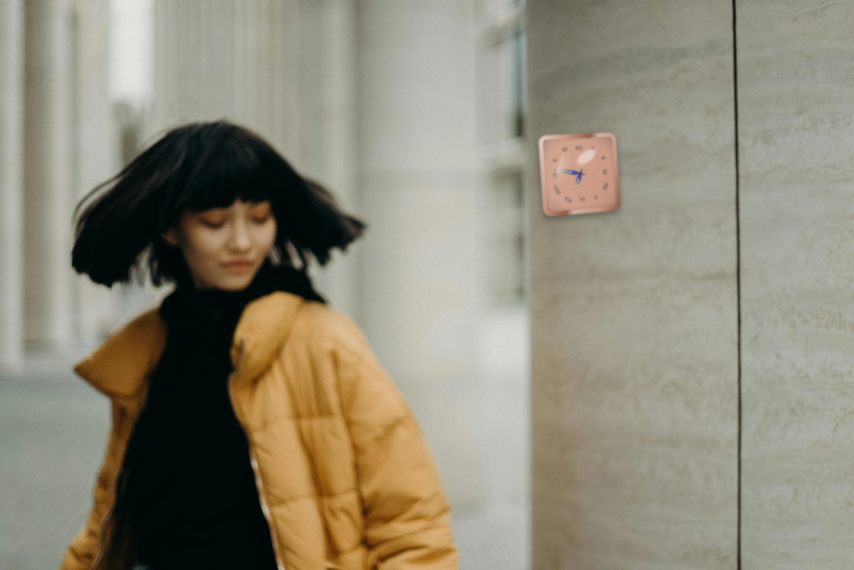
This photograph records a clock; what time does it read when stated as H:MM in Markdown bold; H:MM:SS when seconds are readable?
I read **6:47**
